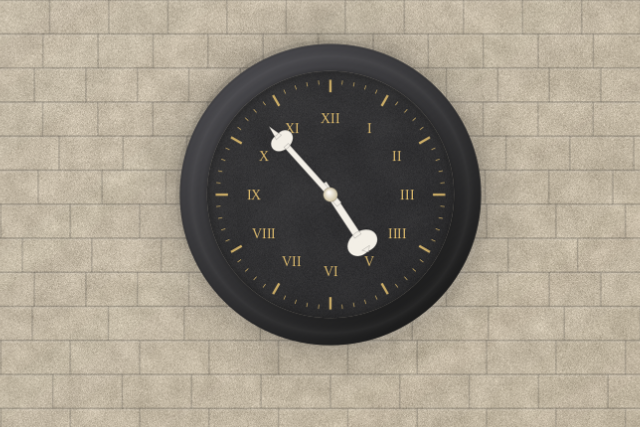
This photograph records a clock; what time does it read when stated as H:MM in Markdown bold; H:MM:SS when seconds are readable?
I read **4:53**
